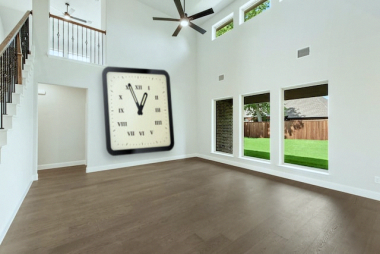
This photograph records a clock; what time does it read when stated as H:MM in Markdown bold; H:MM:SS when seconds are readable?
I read **12:56**
